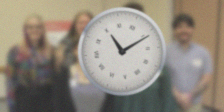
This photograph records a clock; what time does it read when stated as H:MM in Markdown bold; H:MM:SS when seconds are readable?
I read **10:06**
